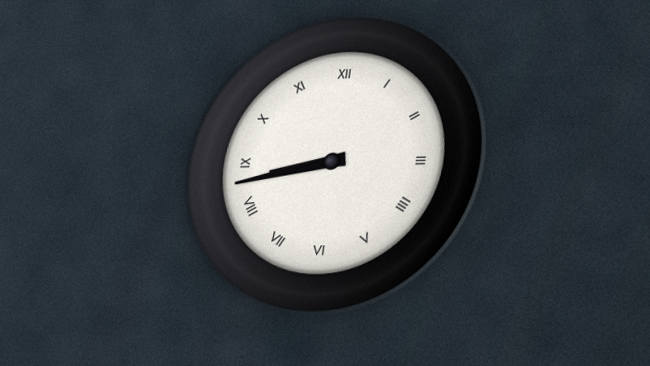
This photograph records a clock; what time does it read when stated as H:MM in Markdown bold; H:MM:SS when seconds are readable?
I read **8:43**
